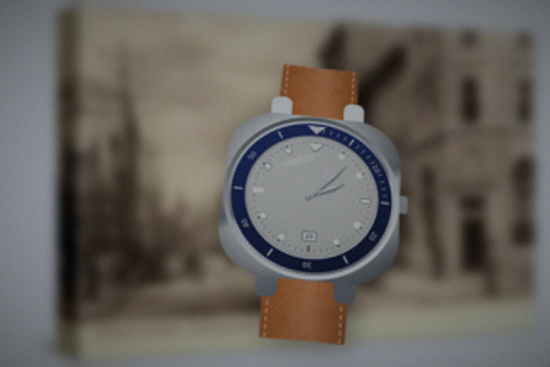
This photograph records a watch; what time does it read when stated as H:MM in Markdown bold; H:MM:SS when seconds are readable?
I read **2:07**
